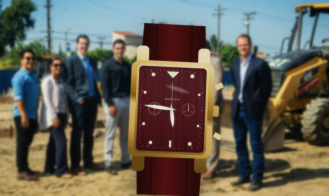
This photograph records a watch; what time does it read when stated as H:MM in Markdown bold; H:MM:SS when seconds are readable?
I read **5:46**
